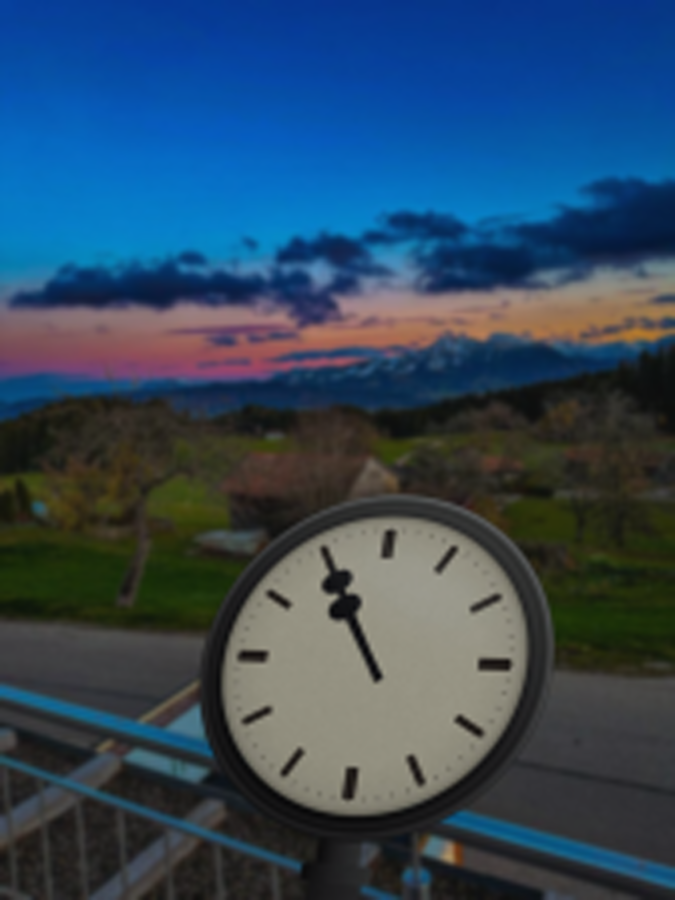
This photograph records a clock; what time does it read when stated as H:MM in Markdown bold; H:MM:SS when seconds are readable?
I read **10:55**
